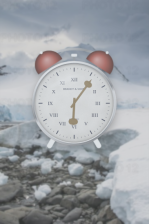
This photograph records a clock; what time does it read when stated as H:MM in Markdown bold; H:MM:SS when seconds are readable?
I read **6:06**
